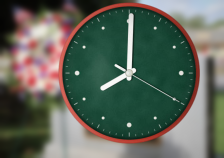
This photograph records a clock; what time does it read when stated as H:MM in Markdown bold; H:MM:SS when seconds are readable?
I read **8:00:20**
